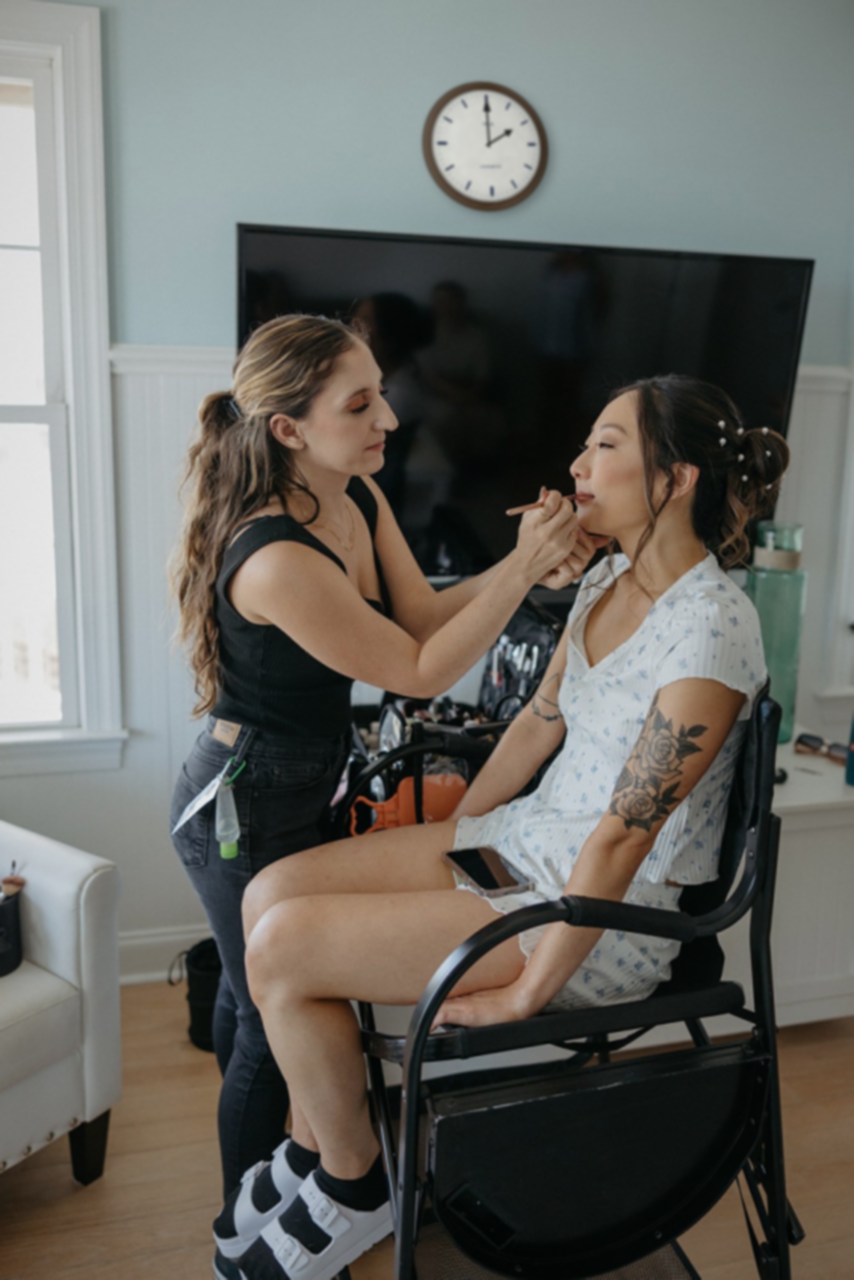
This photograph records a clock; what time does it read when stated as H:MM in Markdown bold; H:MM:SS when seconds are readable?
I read **2:00**
